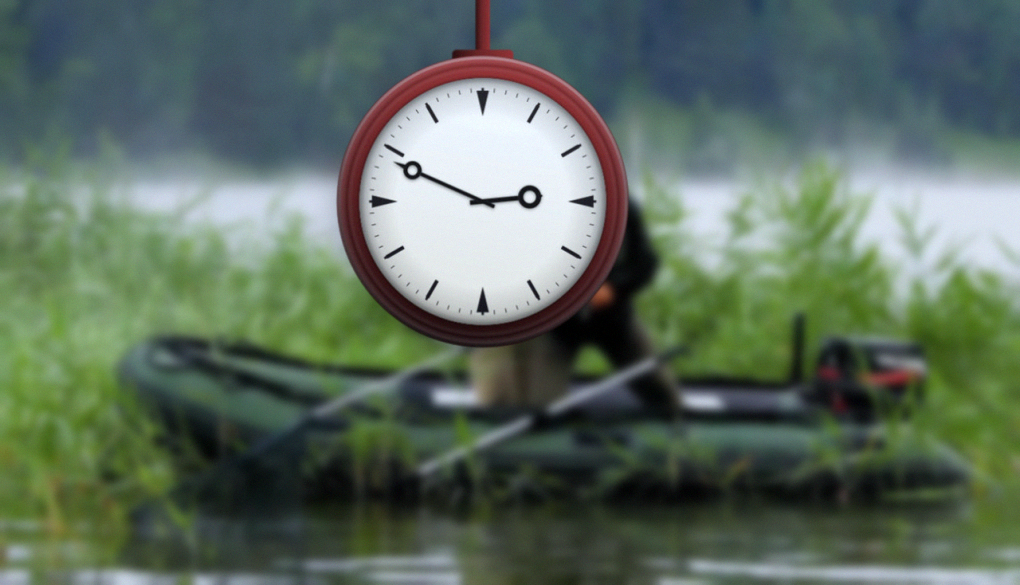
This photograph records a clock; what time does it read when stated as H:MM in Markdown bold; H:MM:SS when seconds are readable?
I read **2:49**
